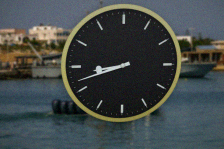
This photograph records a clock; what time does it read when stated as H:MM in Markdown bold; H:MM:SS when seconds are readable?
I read **8:42**
